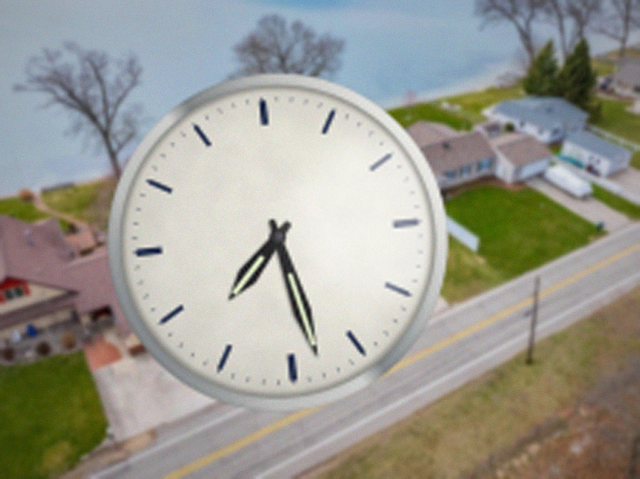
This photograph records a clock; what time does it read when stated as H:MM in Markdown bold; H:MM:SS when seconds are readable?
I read **7:28**
